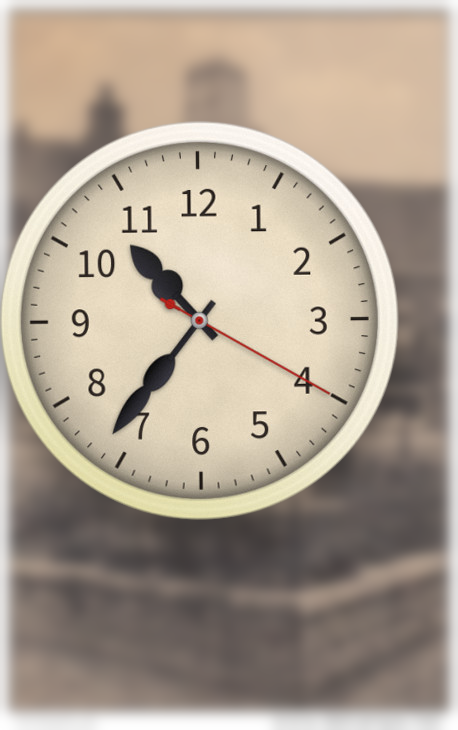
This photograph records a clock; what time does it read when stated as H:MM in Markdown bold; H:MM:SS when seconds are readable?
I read **10:36:20**
